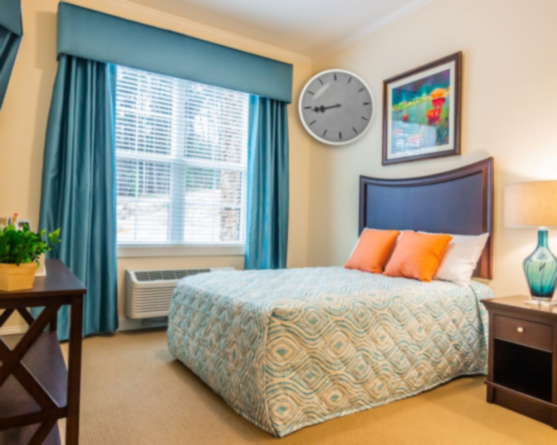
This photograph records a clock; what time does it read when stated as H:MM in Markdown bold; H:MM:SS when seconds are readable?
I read **8:44**
